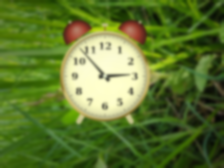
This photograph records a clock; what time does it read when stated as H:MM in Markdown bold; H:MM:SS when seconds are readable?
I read **2:53**
